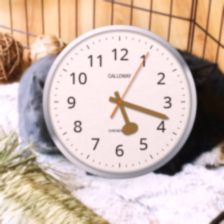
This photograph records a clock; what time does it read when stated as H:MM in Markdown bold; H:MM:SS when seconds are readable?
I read **5:18:05**
